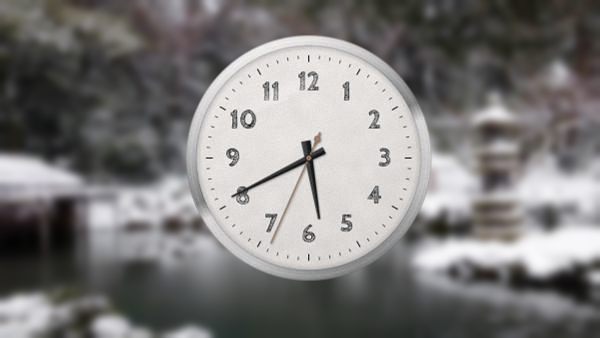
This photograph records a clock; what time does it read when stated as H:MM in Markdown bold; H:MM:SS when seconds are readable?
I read **5:40:34**
